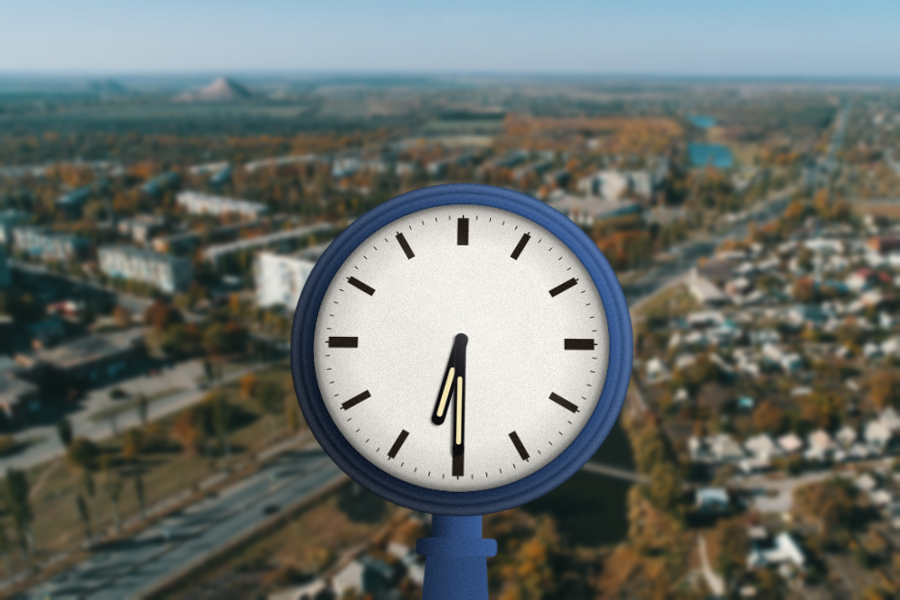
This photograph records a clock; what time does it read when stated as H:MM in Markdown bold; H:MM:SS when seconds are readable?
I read **6:30**
